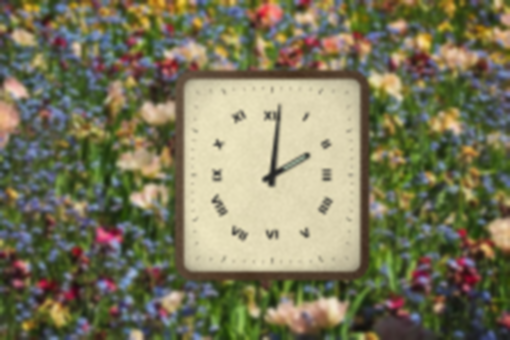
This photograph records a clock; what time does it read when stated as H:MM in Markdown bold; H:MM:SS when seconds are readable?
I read **2:01**
